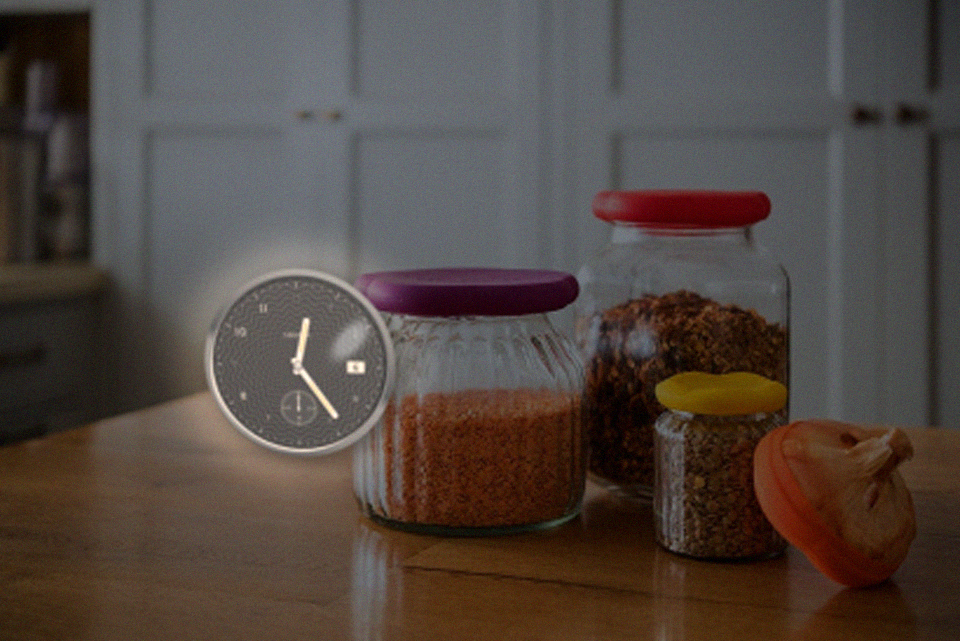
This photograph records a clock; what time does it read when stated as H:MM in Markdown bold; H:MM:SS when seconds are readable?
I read **12:24**
